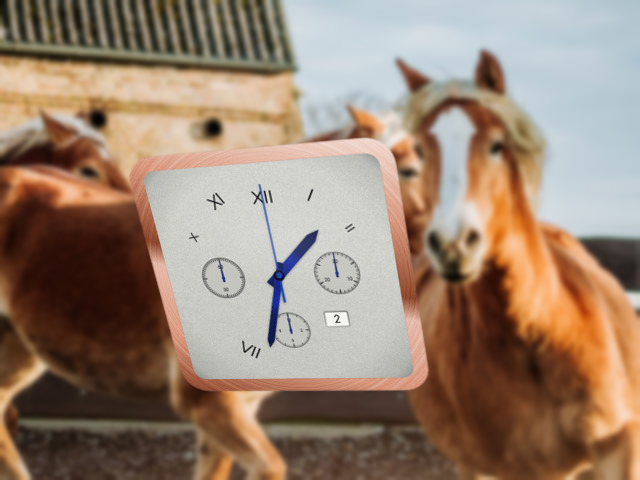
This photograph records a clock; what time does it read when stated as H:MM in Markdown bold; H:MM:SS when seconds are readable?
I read **1:33**
